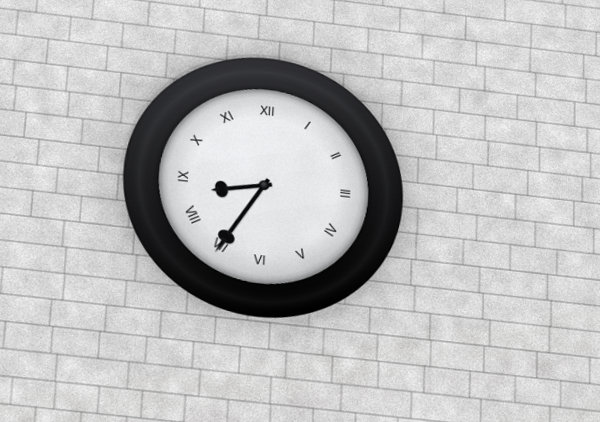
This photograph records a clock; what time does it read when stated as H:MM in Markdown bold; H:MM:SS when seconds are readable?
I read **8:35**
